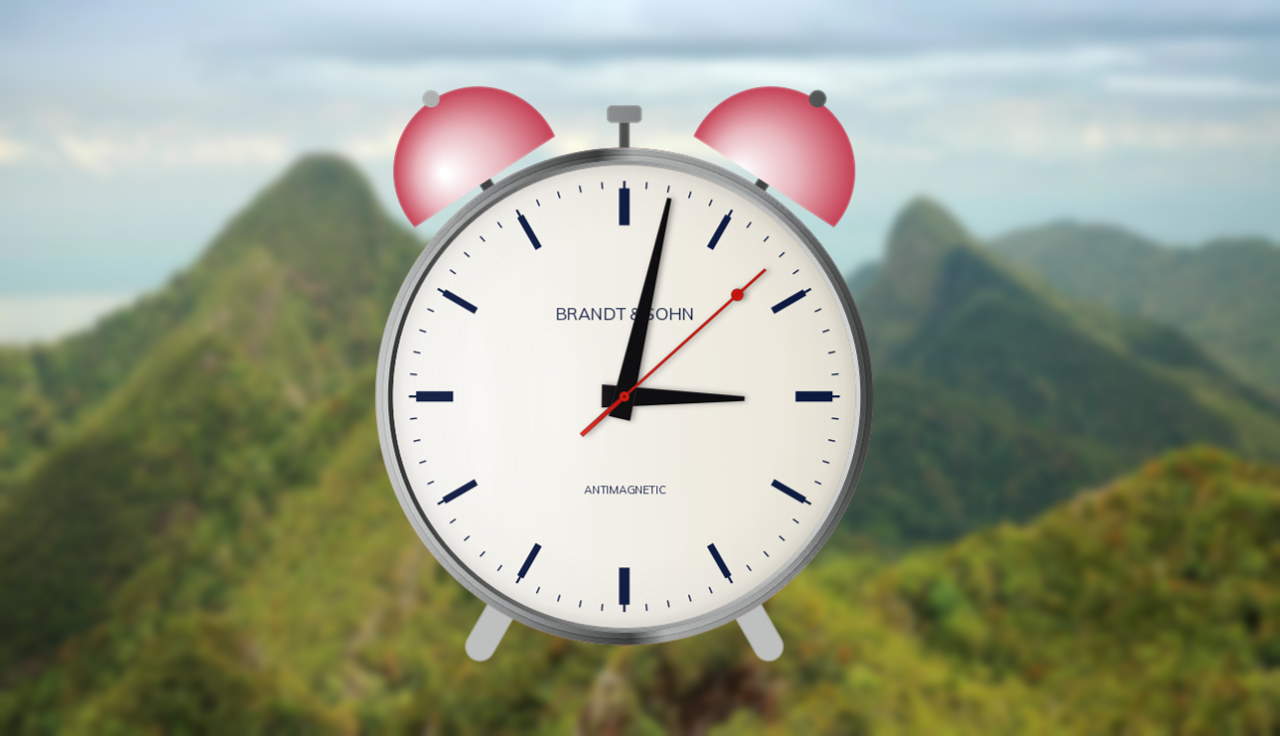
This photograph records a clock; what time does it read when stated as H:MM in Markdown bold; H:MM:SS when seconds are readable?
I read **3:02:08**
